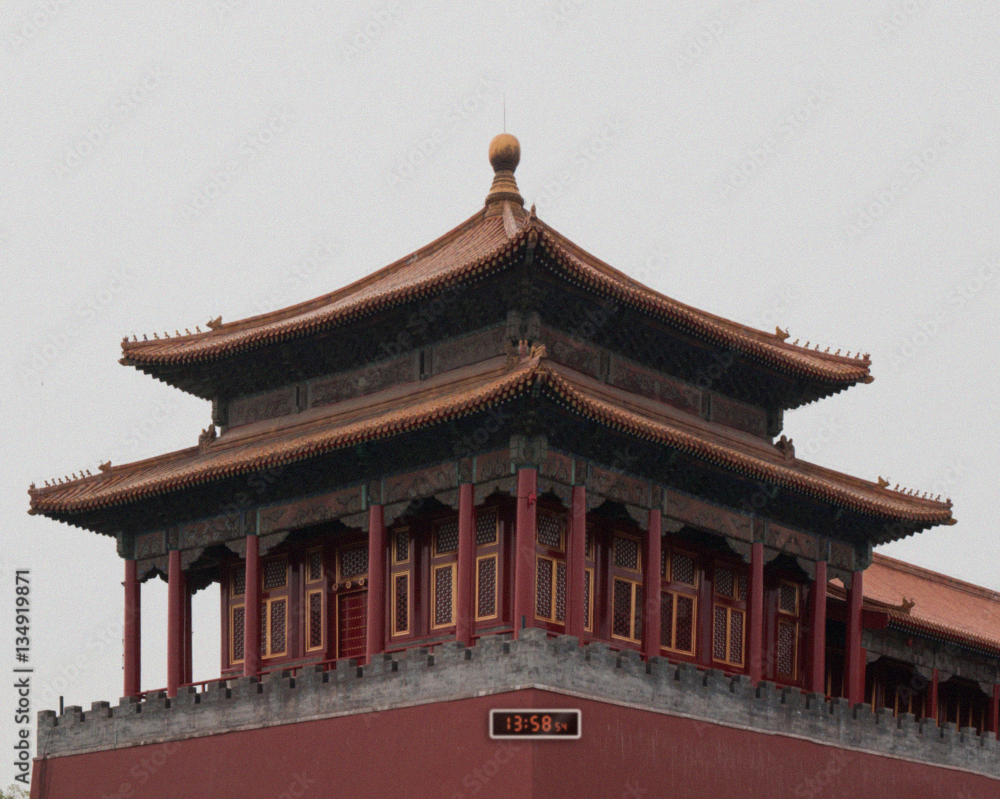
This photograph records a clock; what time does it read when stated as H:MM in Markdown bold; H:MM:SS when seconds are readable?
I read **13:58**
